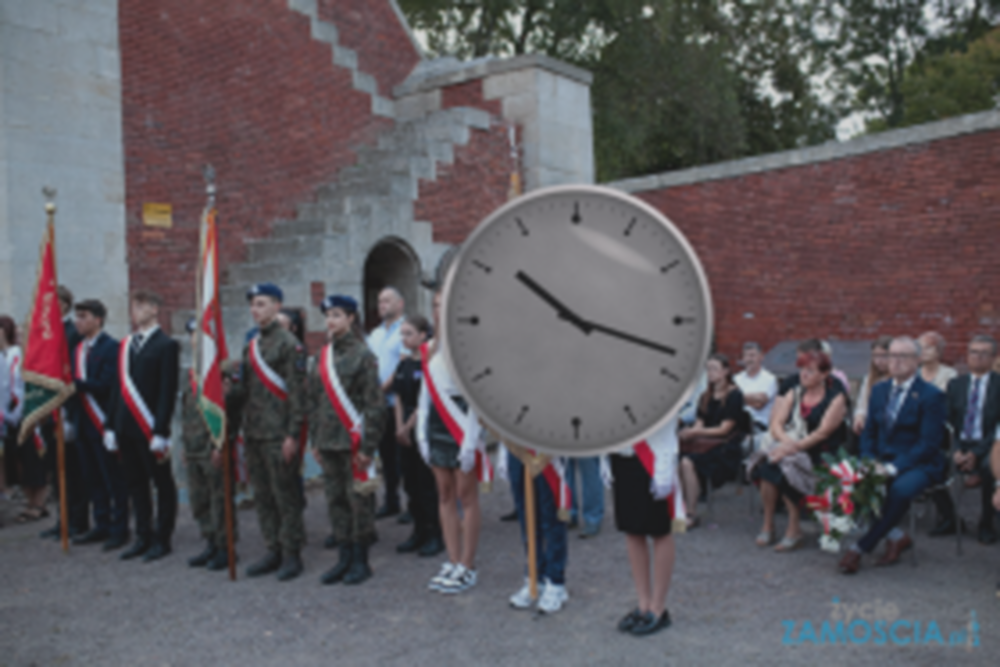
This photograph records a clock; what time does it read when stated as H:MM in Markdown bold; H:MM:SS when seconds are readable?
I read **10:18**
